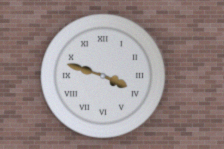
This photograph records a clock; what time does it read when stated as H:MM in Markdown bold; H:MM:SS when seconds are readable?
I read **3:48**
